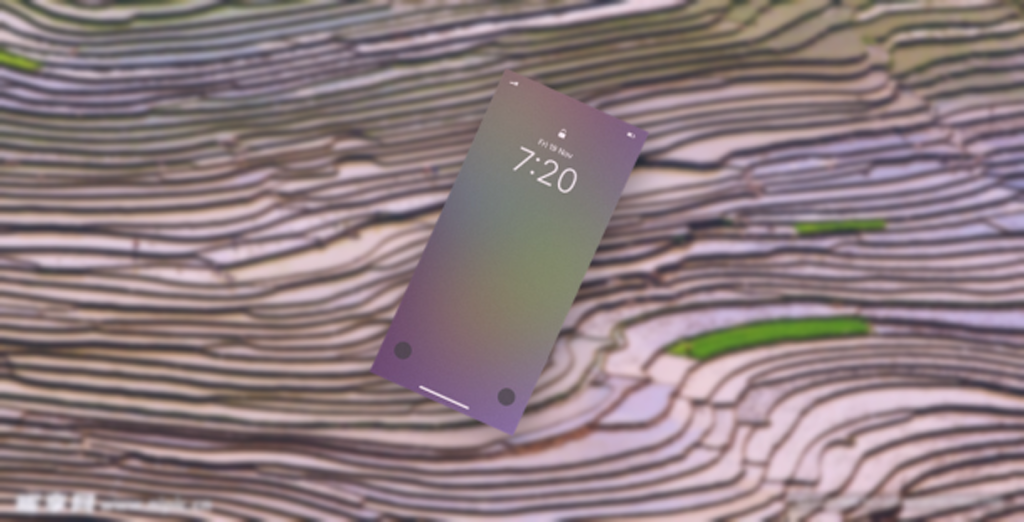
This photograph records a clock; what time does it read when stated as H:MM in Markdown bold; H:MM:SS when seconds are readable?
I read **7:20**
